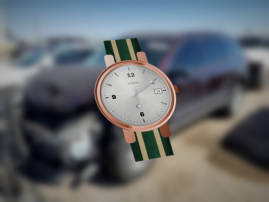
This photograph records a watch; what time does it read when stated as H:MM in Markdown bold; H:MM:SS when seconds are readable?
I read **6:10**
